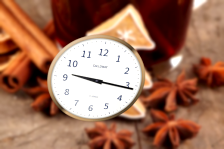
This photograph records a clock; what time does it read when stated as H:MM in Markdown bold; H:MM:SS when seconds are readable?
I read **9:16**
